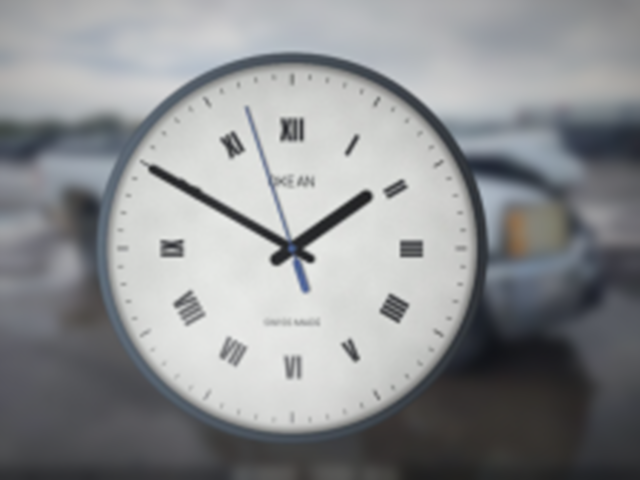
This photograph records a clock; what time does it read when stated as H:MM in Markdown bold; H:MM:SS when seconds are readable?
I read **1:49:57**
